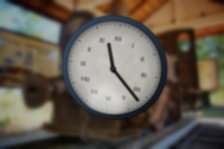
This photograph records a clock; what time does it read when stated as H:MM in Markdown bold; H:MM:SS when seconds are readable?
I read **11:22**
